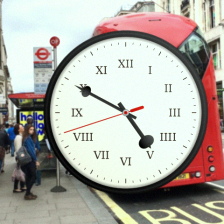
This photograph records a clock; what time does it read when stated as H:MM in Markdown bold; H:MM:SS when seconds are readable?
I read **4:49:42**
